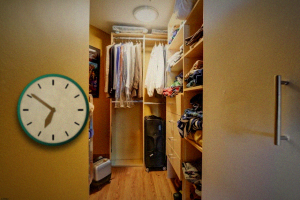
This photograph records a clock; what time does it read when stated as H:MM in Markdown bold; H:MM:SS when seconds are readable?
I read **6:51**
